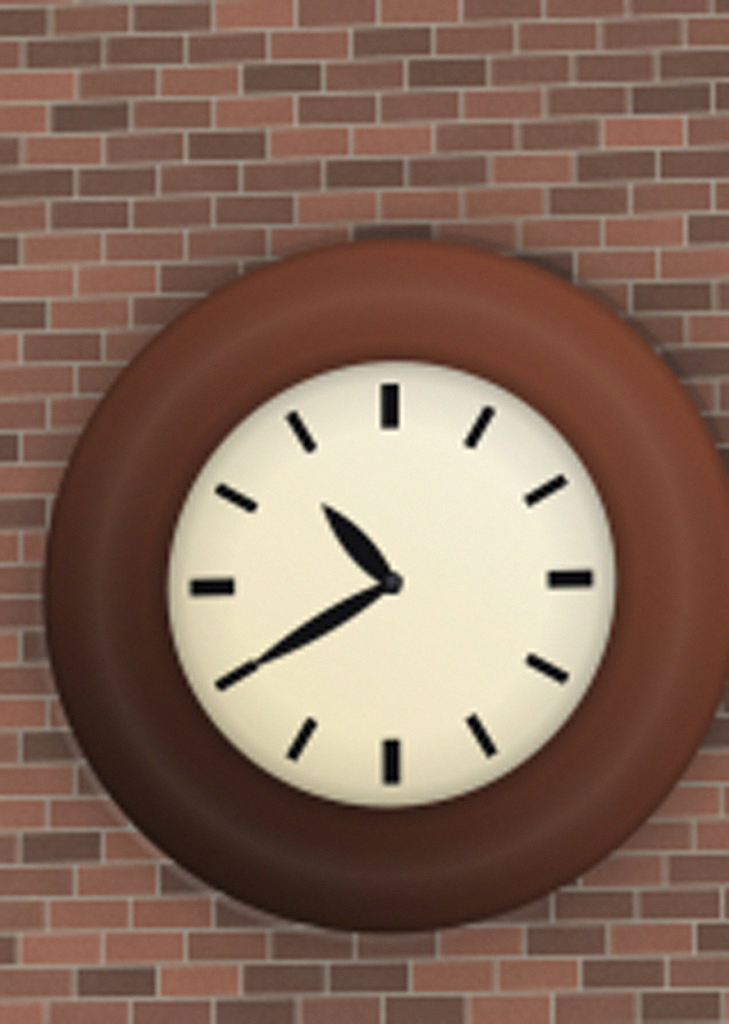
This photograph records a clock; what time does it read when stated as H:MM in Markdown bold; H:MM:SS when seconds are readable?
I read **10:40**
